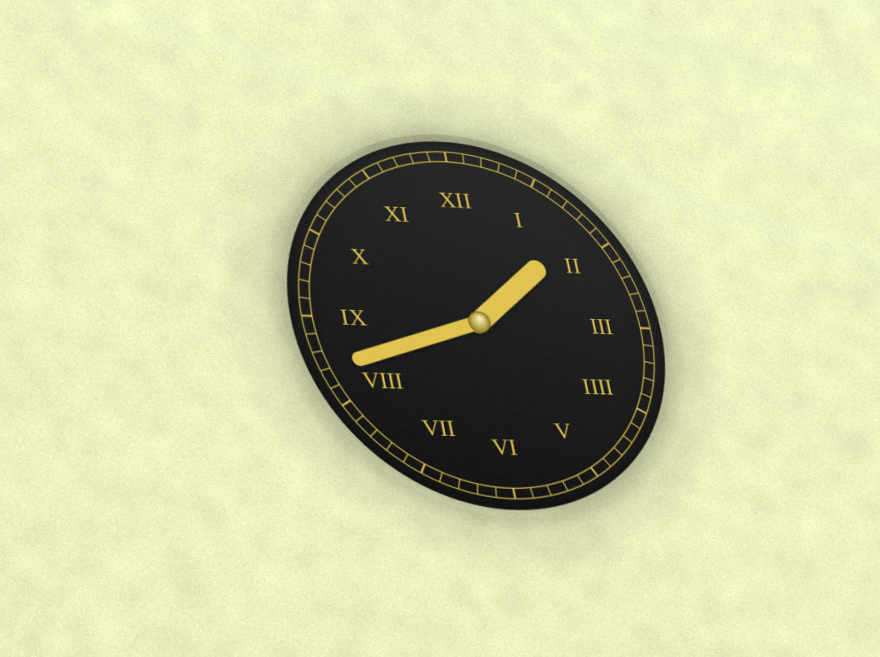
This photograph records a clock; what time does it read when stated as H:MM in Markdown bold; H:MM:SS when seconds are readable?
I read **1:42**
